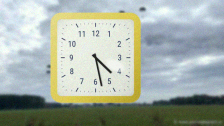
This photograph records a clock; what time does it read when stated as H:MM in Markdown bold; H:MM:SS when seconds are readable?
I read **4:28**
